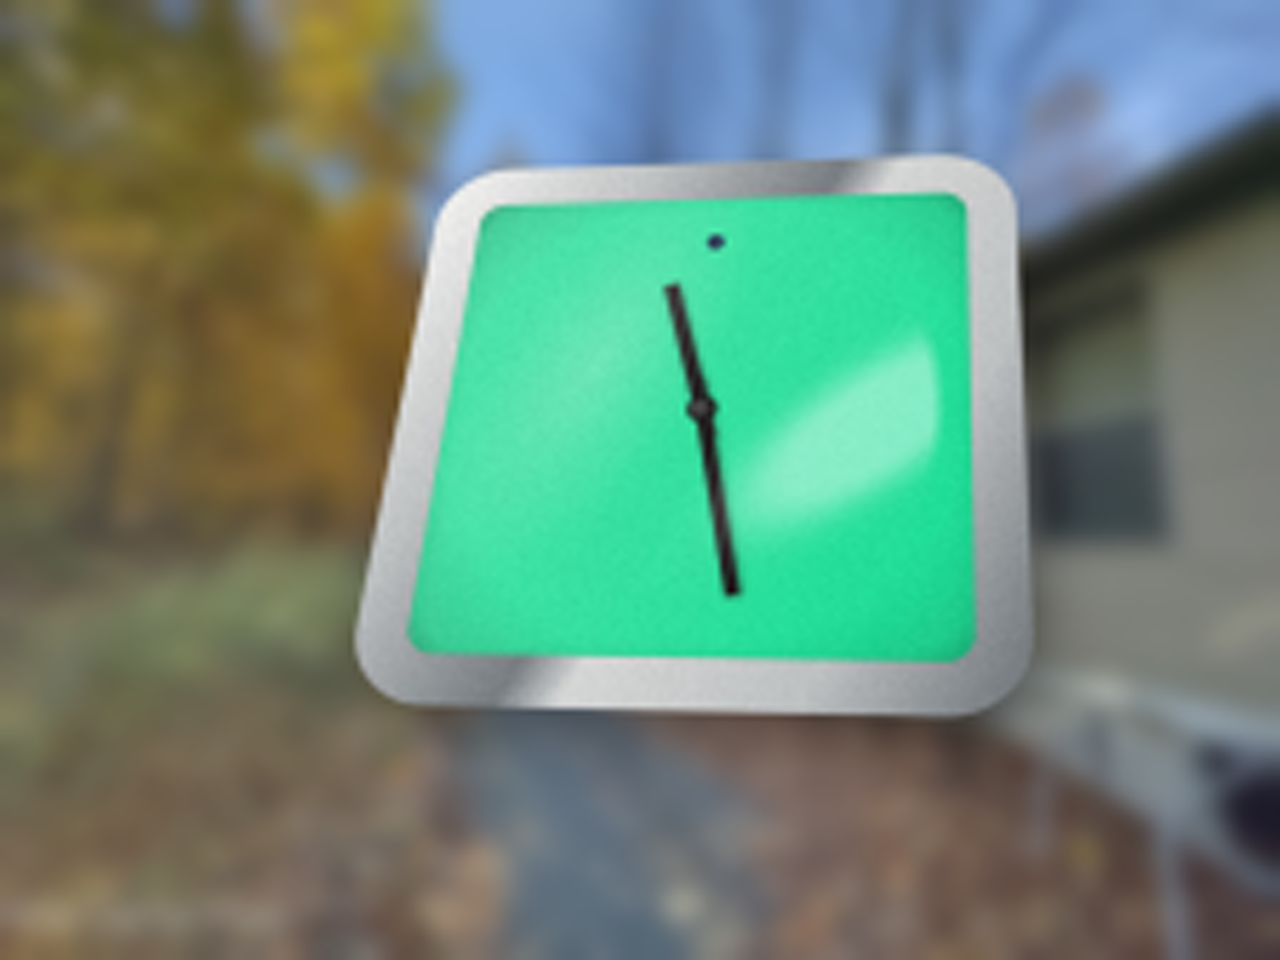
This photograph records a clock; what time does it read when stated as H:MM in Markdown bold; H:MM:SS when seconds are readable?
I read **11:28**
